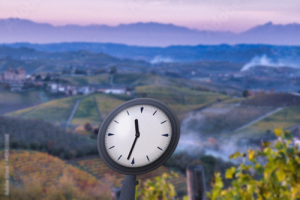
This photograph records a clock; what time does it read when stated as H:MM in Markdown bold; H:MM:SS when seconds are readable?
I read **11:32**
